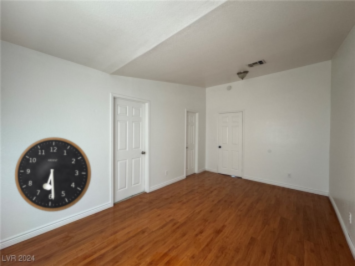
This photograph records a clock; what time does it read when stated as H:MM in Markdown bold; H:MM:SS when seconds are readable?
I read **6:29**
